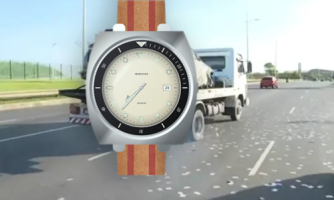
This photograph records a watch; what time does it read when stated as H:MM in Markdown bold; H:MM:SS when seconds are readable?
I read **7:37**
